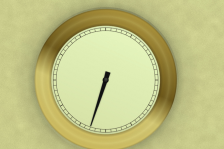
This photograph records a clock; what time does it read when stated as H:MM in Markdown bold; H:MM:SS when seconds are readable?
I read **6:33**
